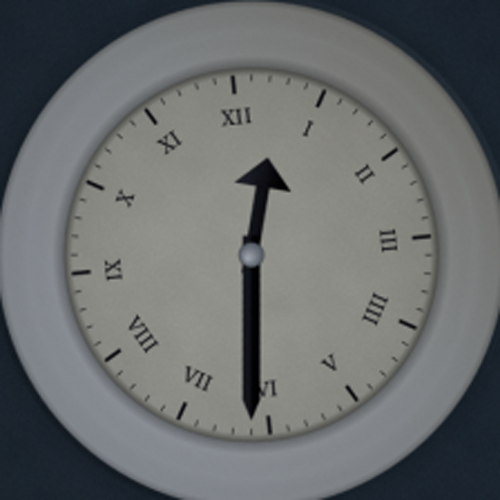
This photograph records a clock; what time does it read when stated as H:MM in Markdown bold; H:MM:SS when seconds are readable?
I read **12:31**
